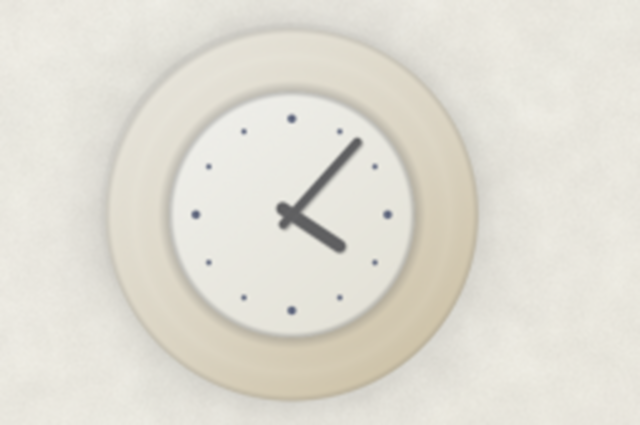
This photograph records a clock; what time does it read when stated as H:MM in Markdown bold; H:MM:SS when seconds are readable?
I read **4:07**
